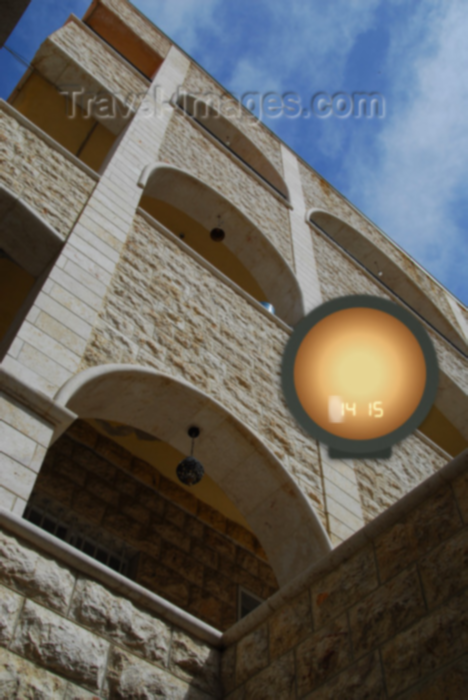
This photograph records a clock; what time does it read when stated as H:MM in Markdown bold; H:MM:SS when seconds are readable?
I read **14:15**
